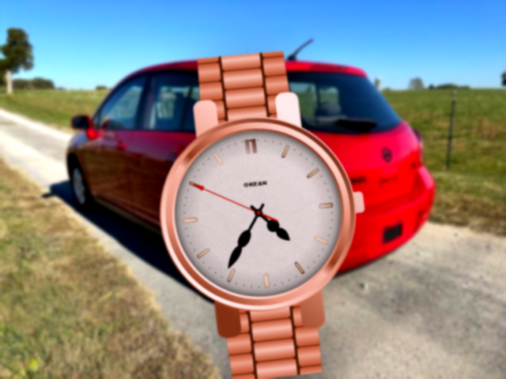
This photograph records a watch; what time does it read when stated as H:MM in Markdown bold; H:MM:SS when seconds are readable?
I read **4:35:50**
